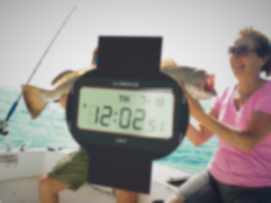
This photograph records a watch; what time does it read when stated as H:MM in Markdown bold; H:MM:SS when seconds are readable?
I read **12:02**
